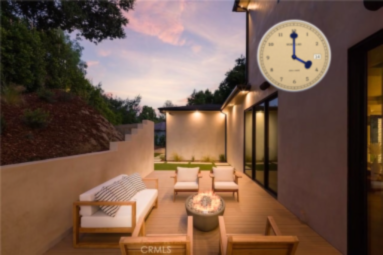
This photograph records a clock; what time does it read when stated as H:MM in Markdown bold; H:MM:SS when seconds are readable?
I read **4:00**
